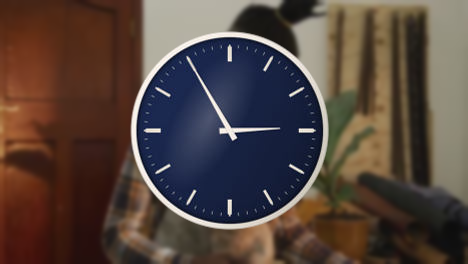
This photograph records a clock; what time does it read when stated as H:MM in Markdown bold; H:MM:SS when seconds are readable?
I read **2:55**
